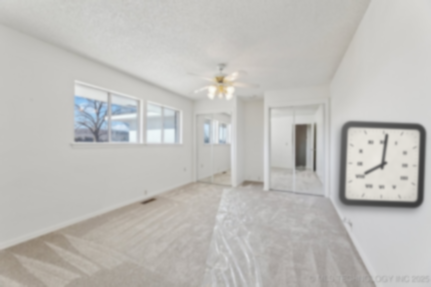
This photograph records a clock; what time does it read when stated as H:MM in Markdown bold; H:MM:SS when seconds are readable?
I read **8:01**
